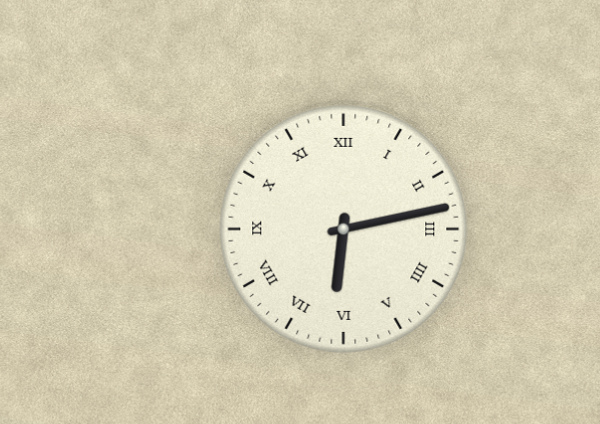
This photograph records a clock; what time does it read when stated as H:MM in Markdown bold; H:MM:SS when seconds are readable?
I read **6:13**
